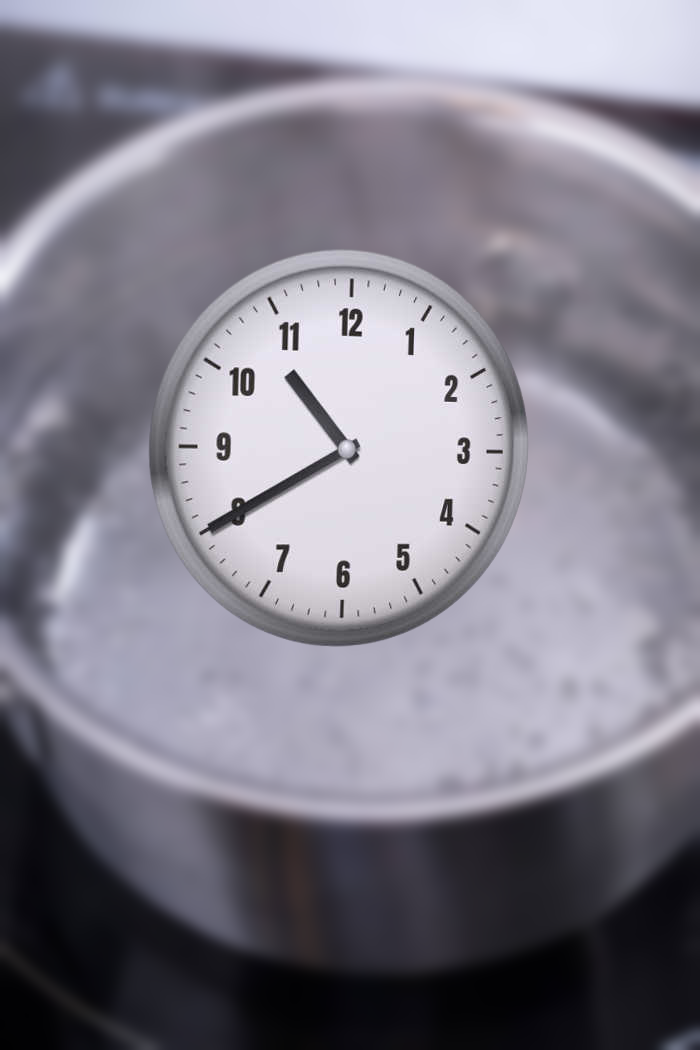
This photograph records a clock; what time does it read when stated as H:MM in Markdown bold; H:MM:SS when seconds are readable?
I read **10:40**
